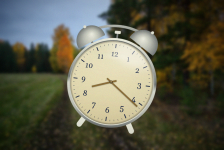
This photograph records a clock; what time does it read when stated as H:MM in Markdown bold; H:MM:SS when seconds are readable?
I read **8:21**
